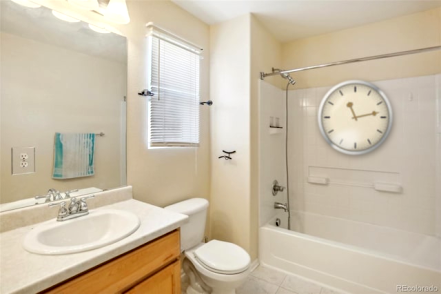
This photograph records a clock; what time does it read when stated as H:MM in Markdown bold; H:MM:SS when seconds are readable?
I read **11:13**
